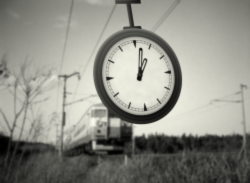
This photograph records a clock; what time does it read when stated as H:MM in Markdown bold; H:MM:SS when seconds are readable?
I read **1:02**
